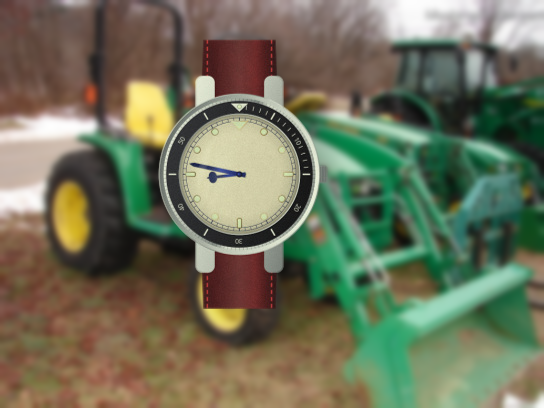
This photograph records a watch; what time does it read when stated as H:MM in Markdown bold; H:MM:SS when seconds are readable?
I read **8:47**
